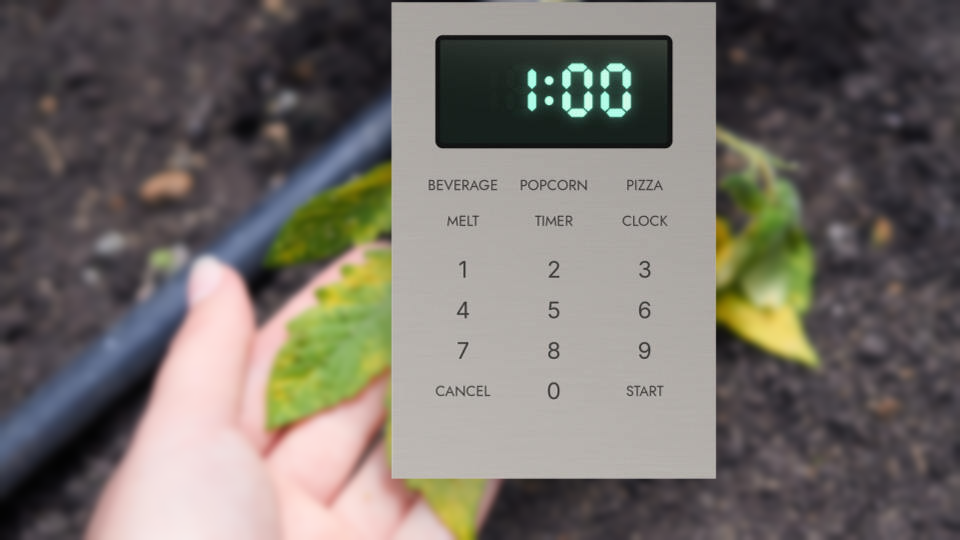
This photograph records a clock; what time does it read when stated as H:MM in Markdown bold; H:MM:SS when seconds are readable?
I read **1:00**
